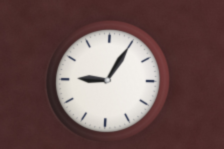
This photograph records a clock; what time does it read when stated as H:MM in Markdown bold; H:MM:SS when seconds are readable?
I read **9:05**
